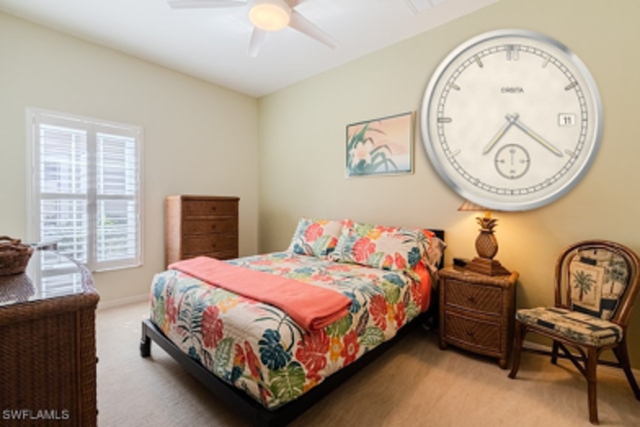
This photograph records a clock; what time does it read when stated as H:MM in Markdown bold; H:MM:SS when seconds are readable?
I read **7:21**
